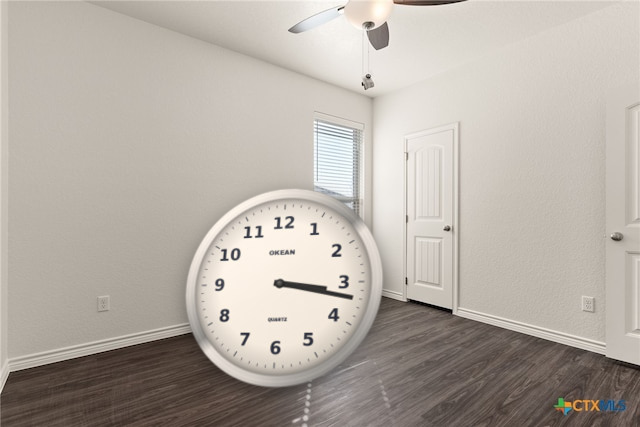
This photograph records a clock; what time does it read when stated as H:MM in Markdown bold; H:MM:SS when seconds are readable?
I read **3:17**
